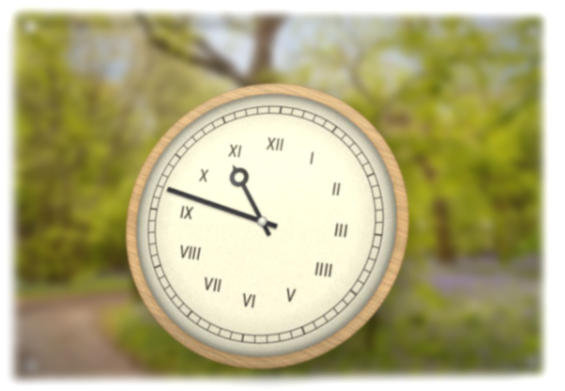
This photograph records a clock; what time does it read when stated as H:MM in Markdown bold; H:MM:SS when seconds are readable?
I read **10:47**
